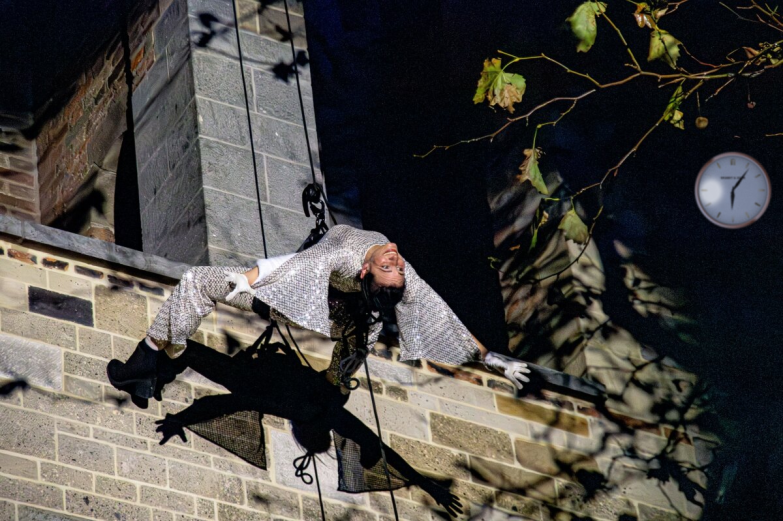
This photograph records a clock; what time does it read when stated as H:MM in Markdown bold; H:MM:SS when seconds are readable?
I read **6:06**
